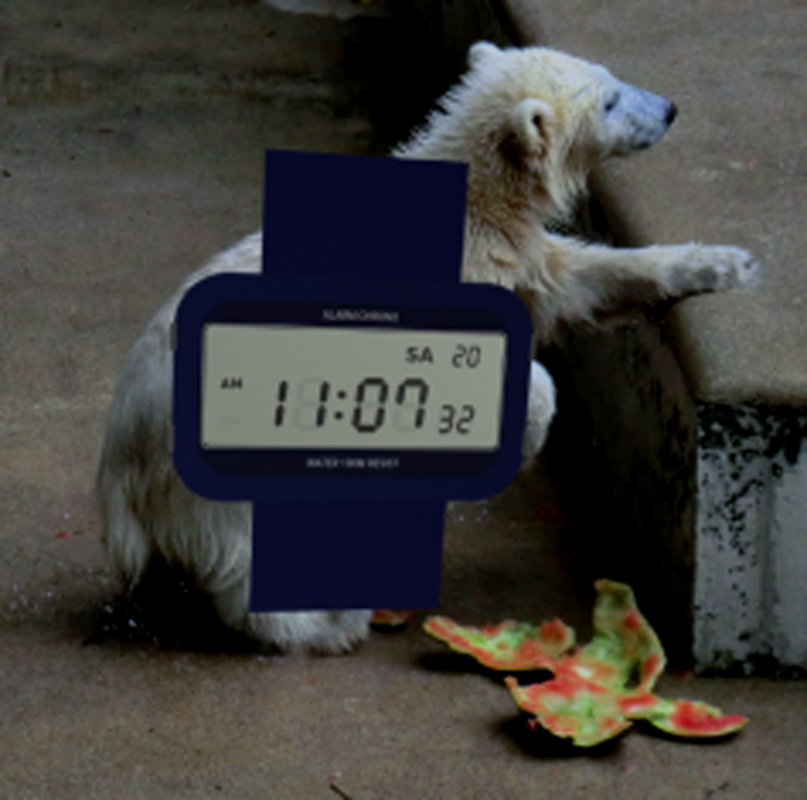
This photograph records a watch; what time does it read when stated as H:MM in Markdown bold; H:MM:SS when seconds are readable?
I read **11:07:32**
